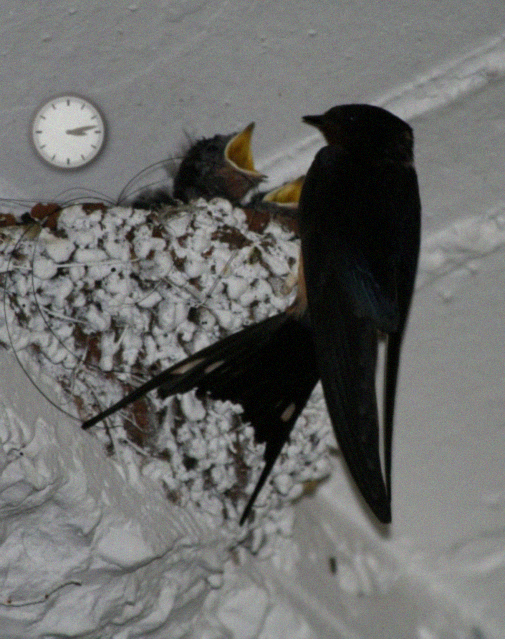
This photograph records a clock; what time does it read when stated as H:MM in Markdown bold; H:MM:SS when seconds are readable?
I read **3:13**
